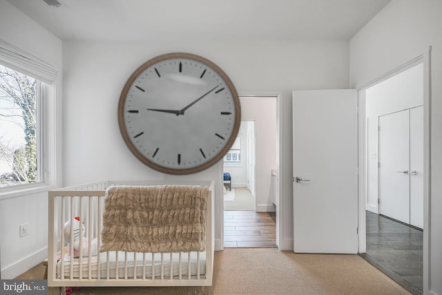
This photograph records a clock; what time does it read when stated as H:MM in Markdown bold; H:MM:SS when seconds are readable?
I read **9:09**
